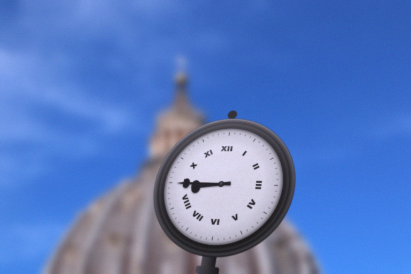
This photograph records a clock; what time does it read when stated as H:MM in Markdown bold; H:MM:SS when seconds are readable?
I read **8:45**
